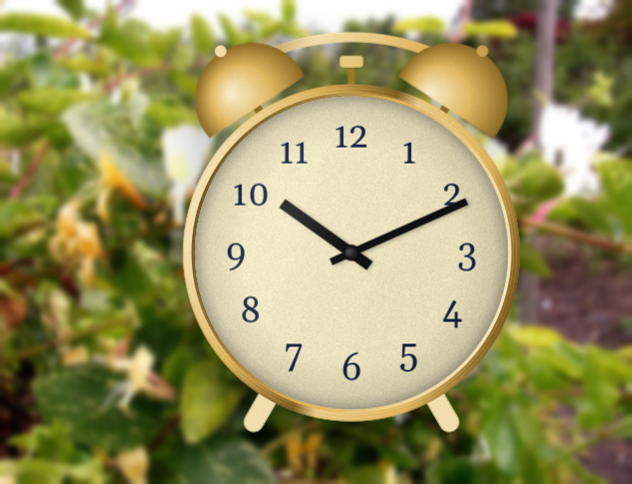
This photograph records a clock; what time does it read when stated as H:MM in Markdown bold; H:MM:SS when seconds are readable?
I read **10:11**
